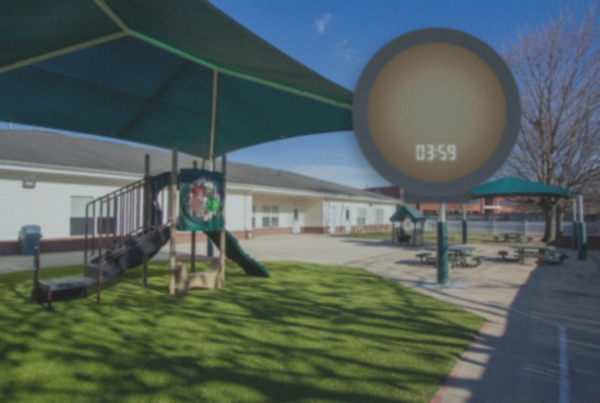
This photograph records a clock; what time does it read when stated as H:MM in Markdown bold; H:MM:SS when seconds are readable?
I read **3:59**
